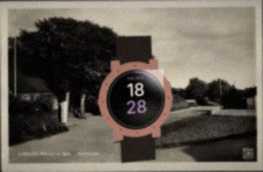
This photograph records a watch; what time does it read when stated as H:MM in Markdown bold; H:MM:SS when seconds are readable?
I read **18:28**
